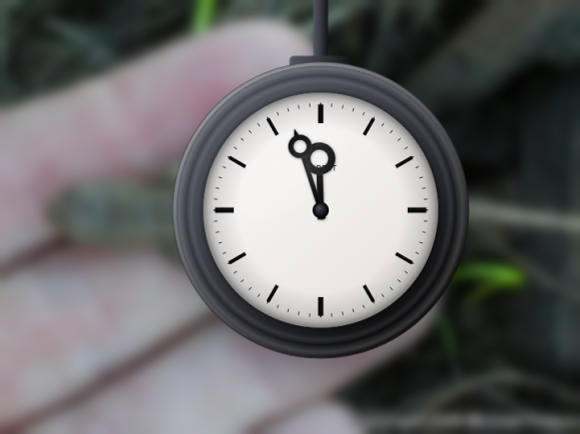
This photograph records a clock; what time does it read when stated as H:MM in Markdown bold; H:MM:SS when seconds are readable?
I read **11:57**
